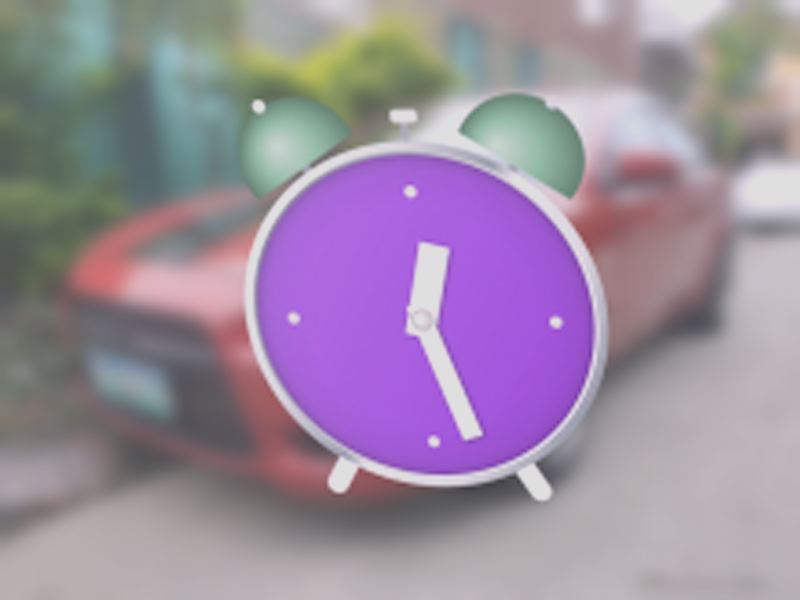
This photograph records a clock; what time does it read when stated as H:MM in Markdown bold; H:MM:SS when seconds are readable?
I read **12:27**
